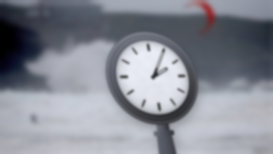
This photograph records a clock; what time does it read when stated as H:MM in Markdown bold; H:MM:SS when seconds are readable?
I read **2:05**
